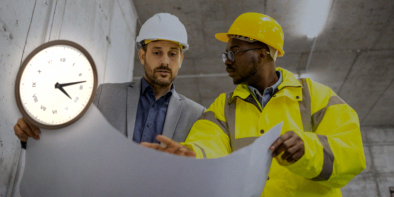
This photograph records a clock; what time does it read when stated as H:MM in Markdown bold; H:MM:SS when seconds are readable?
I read **4:13**
